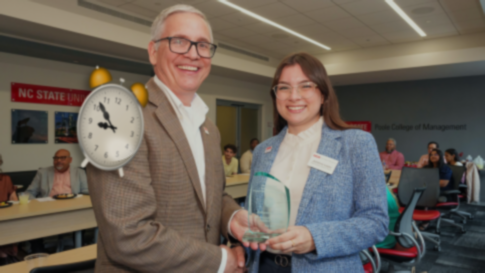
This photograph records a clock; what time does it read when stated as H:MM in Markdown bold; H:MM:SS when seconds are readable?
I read **8:52**
